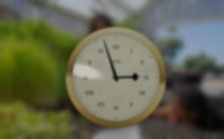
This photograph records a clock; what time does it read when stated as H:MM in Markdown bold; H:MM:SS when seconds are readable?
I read **2:57**
